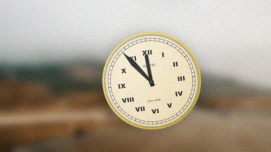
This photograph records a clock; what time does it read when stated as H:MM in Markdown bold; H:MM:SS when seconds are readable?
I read **11:54**
